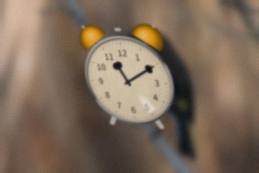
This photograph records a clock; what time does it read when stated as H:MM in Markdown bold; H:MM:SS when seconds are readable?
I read **11:10**
